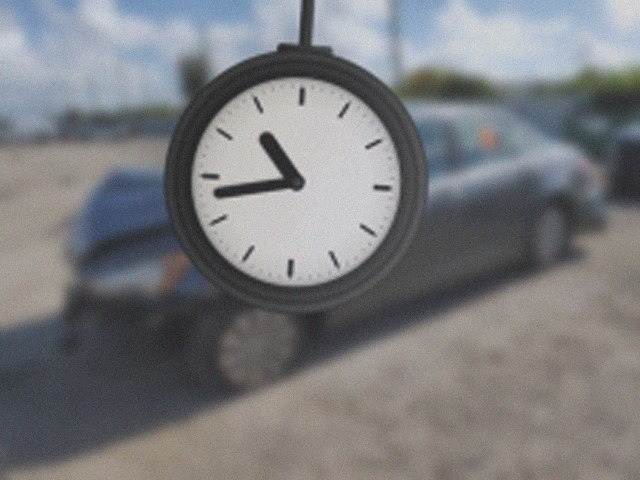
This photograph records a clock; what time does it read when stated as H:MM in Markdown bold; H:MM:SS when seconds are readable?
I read **10:43**
